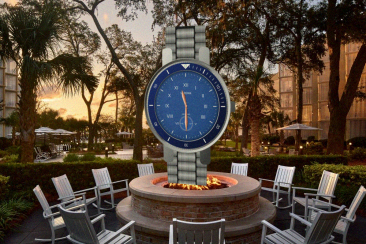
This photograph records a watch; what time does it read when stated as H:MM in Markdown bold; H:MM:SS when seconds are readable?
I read **11:30**
